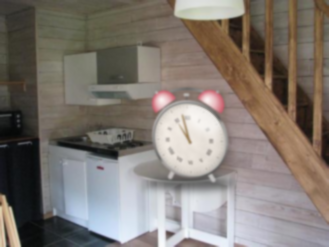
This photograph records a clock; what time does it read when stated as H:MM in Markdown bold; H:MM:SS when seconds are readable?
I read **10:58**
